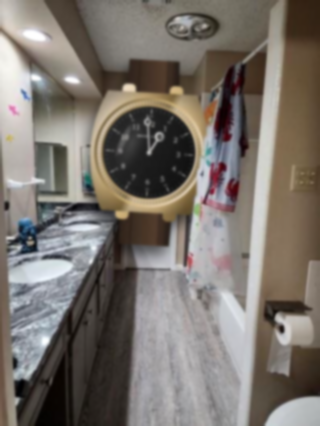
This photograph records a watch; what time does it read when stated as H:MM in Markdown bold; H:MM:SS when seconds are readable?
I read **12:59**
